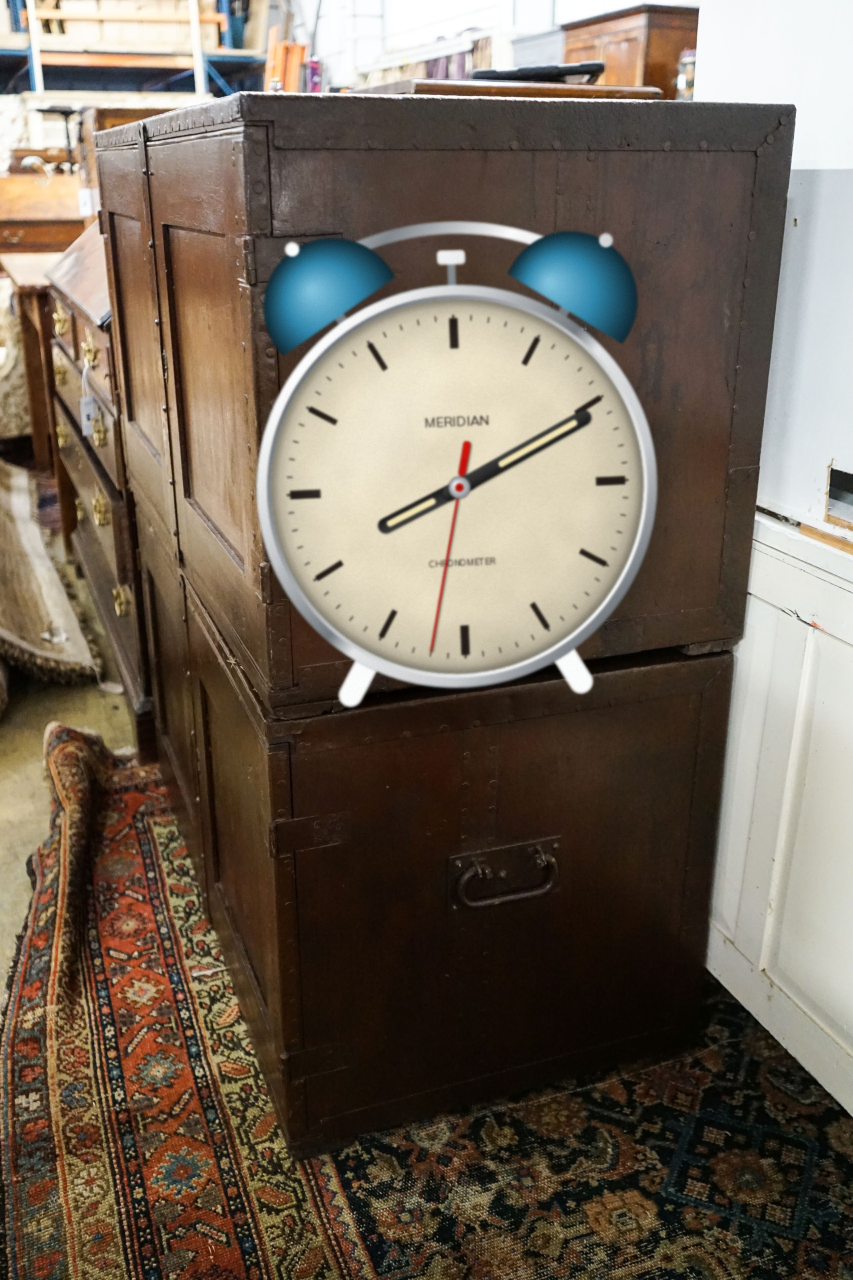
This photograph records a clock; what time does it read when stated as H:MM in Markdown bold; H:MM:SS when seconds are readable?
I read **8:10:32**
